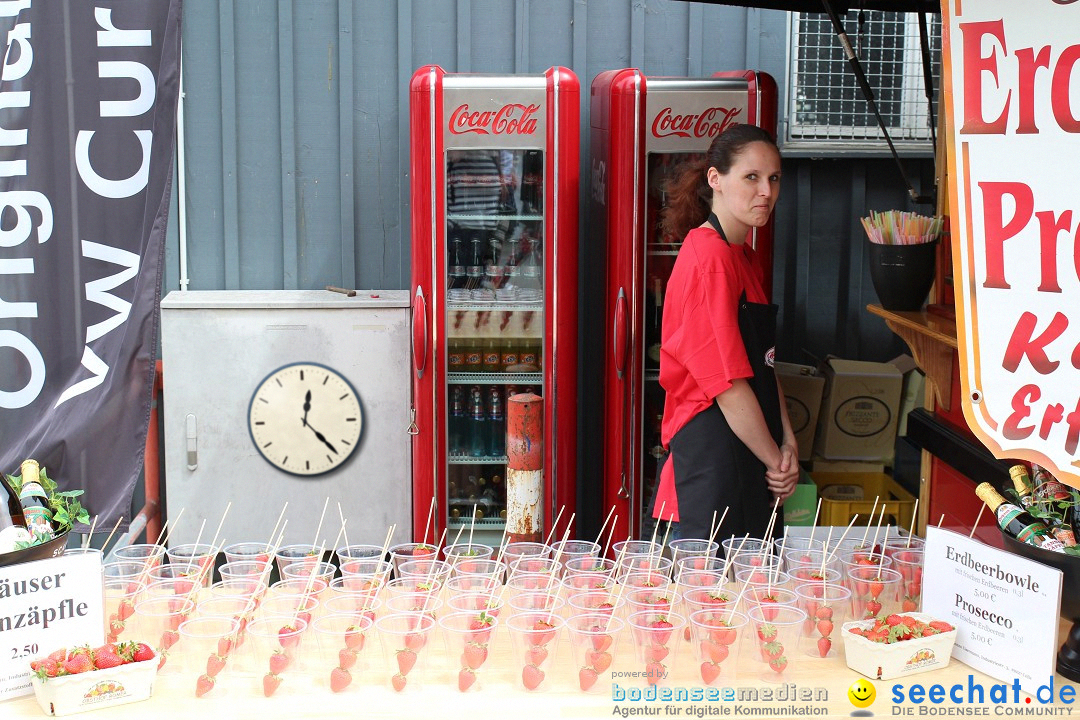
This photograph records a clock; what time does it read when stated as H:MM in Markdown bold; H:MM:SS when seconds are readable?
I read **12:23**
